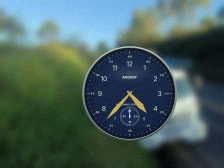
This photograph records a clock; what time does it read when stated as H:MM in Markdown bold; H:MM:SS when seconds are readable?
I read **4:37**
